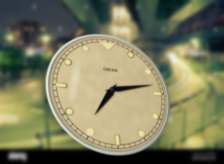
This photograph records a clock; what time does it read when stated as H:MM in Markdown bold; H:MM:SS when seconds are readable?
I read **7:13**
